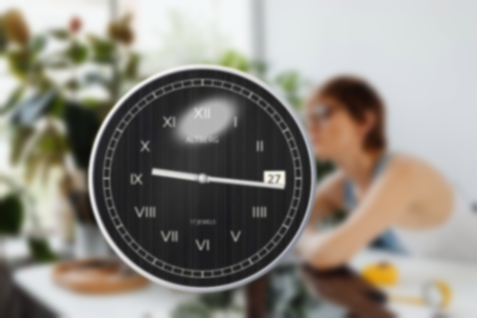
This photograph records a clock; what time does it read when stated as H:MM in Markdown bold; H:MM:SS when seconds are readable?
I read **9:16**
